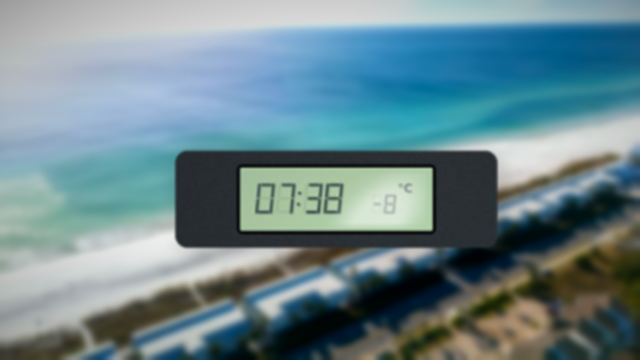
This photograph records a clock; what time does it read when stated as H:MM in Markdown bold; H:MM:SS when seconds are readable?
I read **7:38**
